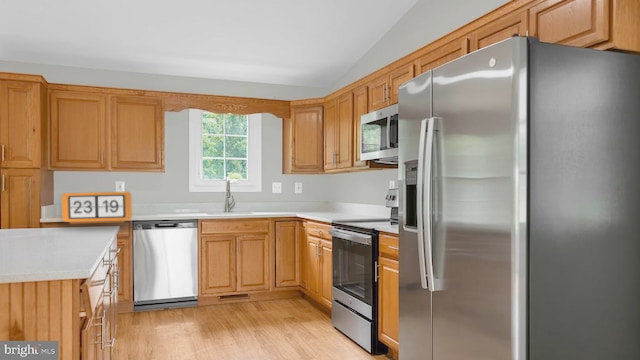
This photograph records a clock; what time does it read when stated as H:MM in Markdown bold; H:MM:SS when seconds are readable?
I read **23:19**
